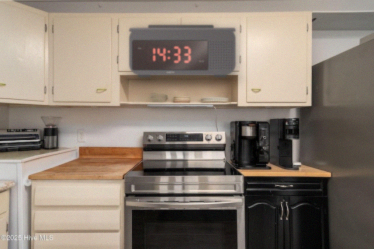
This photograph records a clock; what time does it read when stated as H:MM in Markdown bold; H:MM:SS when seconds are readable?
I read **14:33**
